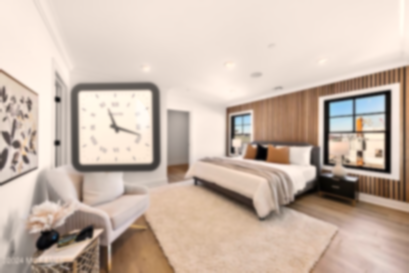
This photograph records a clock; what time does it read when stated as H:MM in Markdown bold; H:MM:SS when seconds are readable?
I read **11:18**
